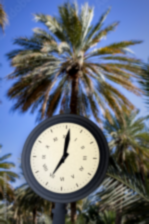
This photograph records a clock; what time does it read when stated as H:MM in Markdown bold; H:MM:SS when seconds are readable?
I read **7:01**
